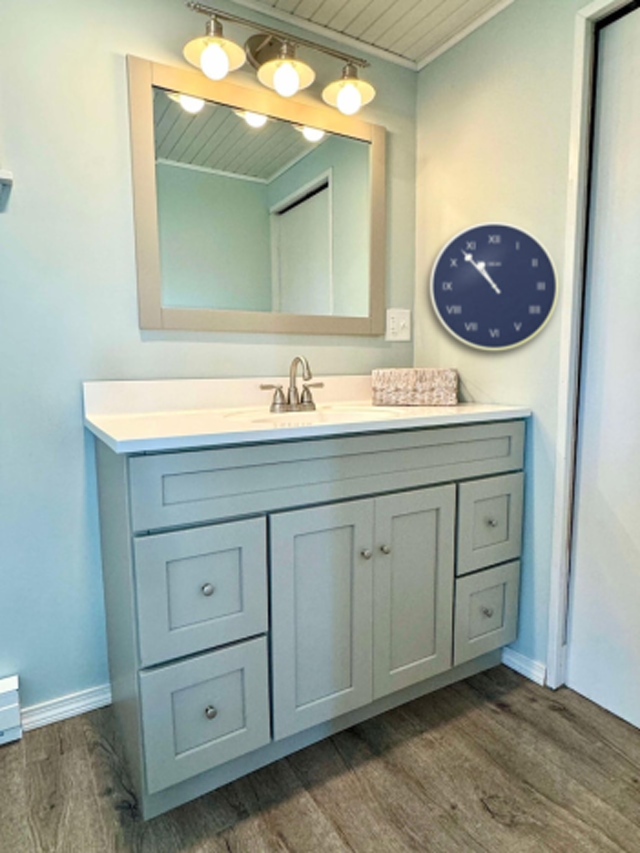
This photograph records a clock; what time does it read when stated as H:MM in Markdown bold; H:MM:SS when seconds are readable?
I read **10:53**
